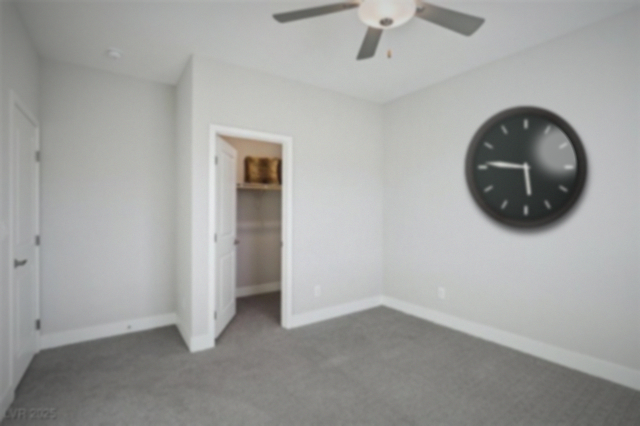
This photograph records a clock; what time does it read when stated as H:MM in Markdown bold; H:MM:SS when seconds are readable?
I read **5:46**
